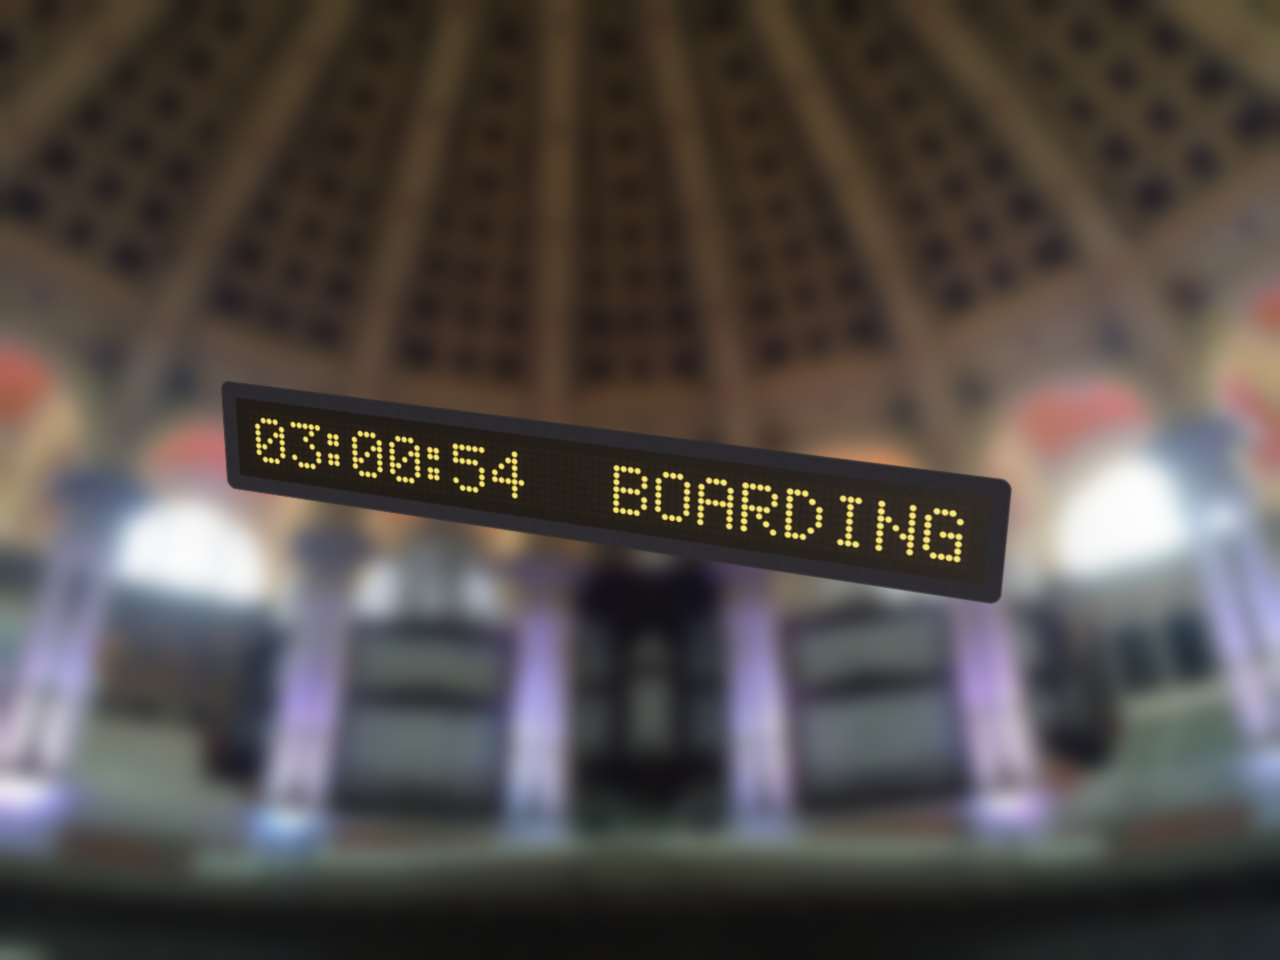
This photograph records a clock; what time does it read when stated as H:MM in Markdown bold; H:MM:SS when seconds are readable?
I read **3:00:54**
